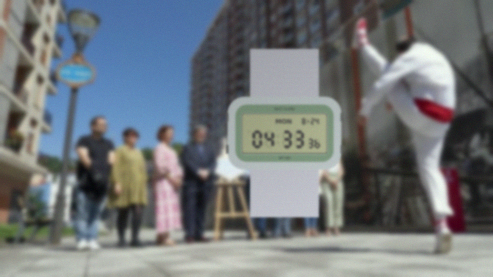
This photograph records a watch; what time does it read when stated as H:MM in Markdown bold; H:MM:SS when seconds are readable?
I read **4:33**
